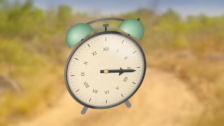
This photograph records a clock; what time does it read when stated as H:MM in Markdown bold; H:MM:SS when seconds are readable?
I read **3:16**
